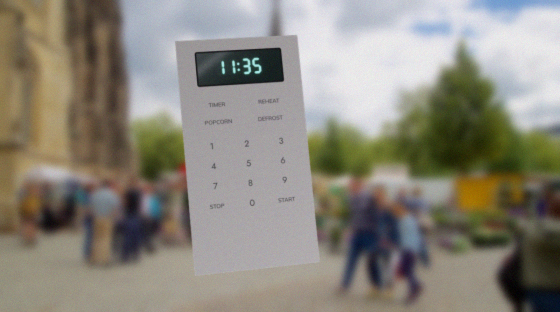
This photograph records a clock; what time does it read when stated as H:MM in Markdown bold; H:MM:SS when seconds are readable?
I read **11:35**
